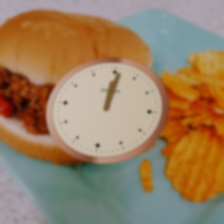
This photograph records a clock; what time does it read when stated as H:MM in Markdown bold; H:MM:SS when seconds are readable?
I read **12:01**
